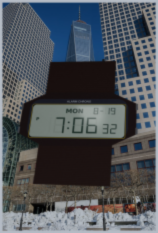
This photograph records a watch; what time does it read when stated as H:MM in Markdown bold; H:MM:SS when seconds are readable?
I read **7:06:32**
